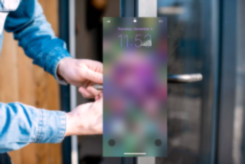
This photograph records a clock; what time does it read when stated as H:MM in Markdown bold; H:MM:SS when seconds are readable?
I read **11:53**
